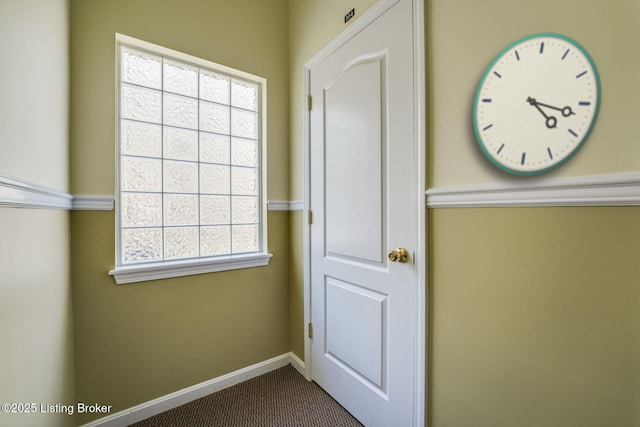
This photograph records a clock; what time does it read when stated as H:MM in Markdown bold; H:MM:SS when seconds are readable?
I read **4:17**
